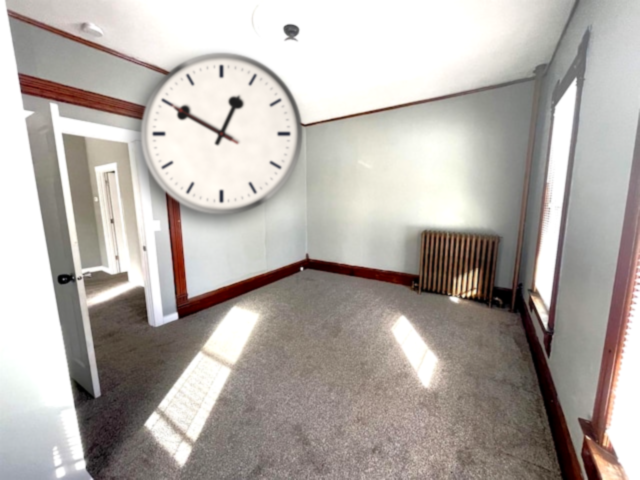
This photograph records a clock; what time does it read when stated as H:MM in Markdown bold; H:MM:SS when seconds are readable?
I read **12:49:50**
